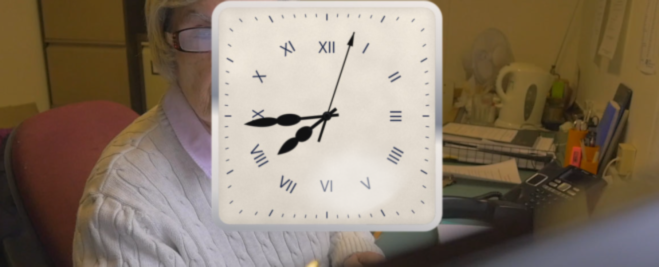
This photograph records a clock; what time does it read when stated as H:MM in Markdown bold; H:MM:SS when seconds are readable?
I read **7:44:03**
